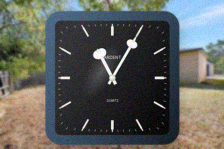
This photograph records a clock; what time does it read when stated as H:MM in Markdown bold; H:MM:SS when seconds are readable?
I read **11:05**
